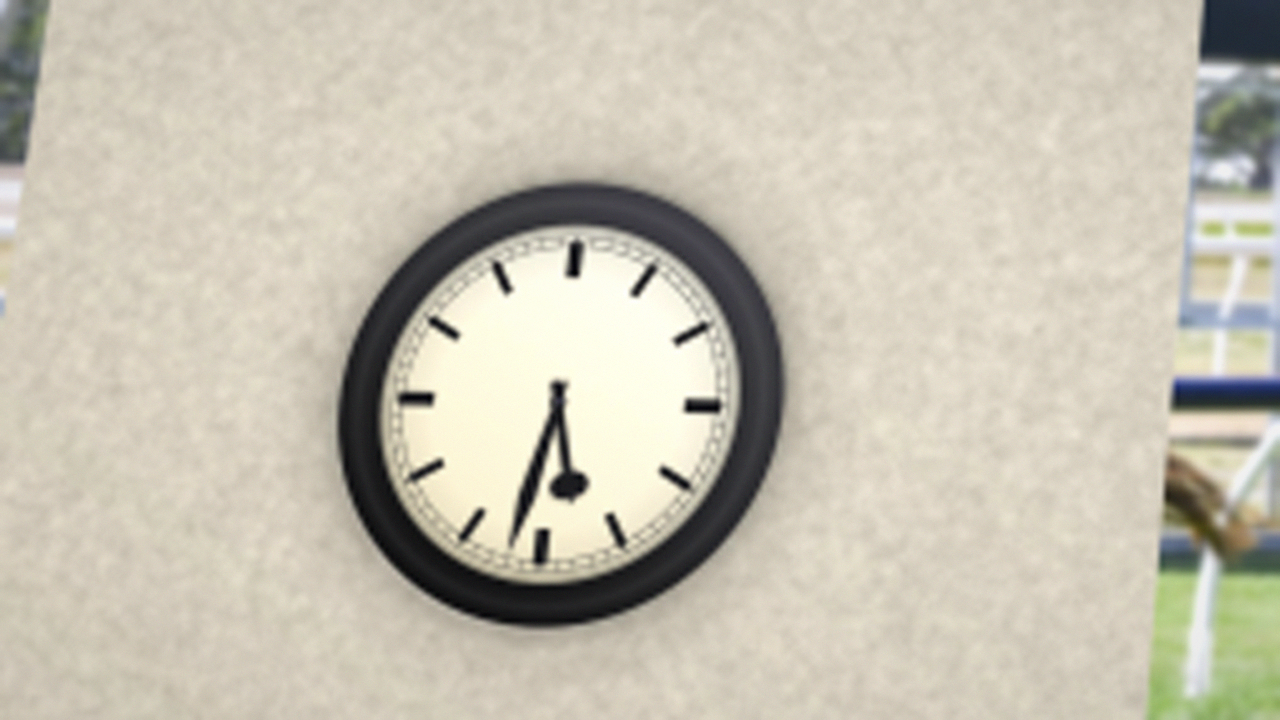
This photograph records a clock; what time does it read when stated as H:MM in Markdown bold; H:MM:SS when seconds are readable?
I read **5:32**
